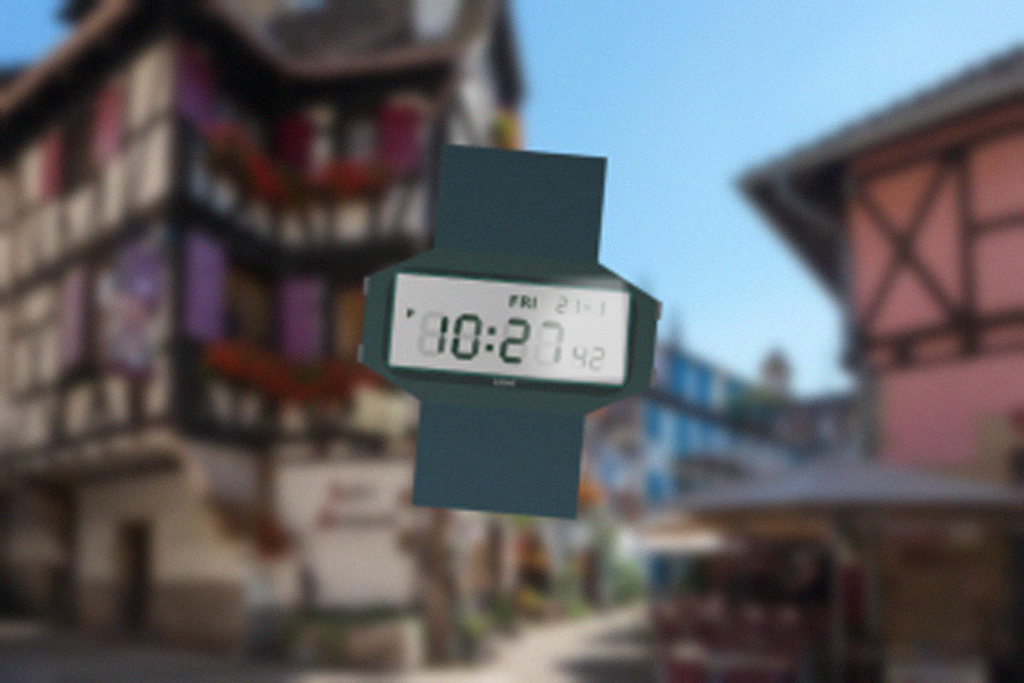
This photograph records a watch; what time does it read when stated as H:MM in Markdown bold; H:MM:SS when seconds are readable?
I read **10:27:42**
